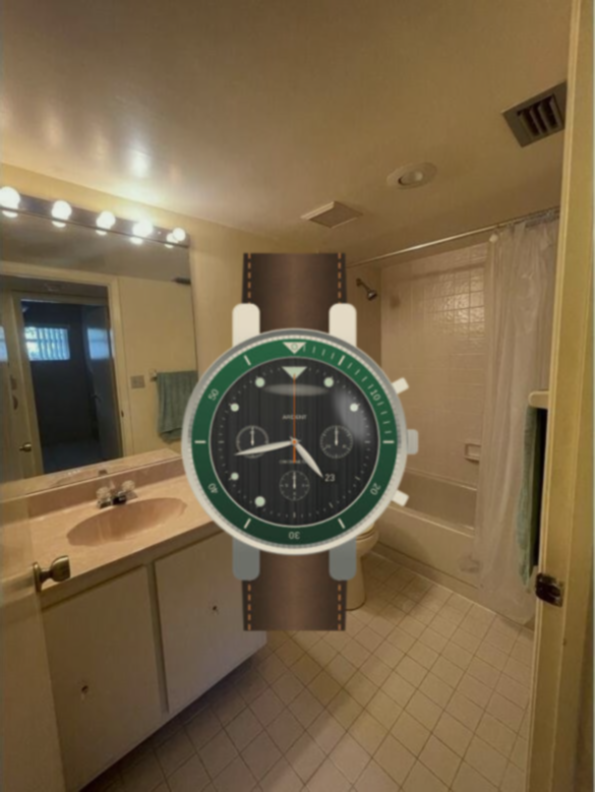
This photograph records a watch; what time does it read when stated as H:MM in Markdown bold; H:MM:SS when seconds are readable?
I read **4:43**
